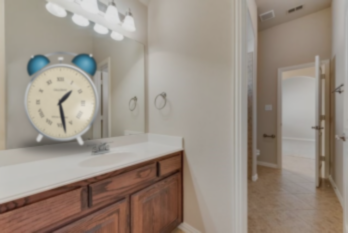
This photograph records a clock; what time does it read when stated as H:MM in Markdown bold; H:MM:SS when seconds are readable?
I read **1:28**
